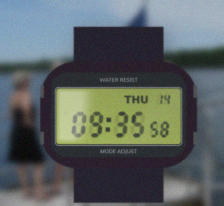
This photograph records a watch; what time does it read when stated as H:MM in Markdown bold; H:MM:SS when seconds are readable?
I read **9:35:58**
